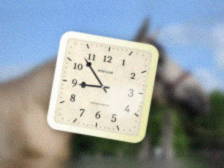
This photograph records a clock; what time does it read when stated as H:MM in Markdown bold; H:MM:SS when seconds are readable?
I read **8:53**
